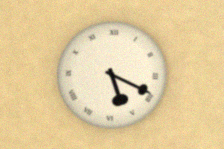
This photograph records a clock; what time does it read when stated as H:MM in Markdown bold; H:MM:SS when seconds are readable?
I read **5:19**
